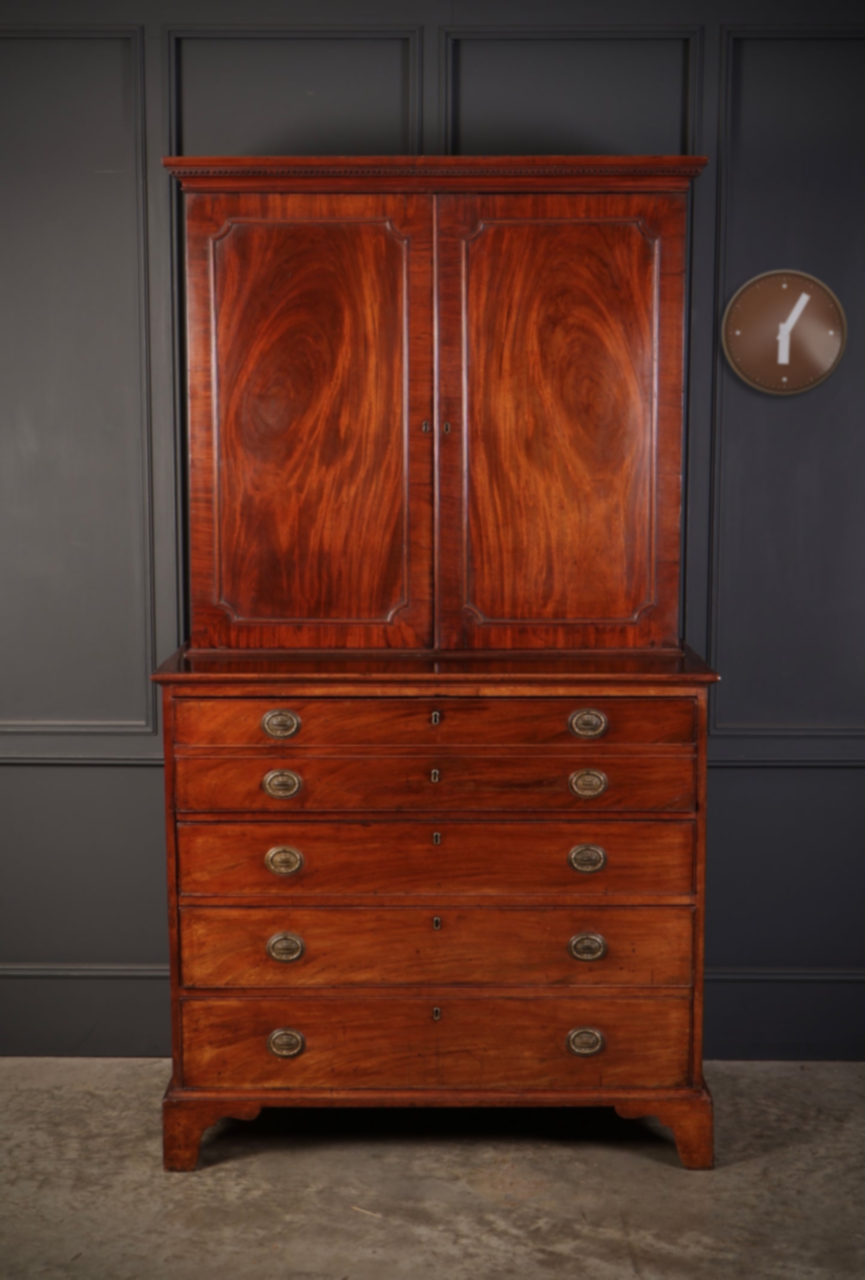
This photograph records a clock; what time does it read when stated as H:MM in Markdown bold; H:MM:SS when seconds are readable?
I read **6:05**
